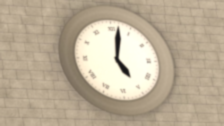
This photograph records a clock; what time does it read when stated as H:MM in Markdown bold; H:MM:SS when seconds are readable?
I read **5:02**
